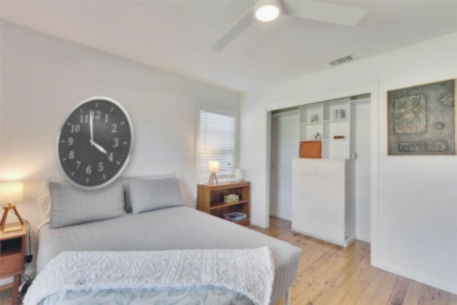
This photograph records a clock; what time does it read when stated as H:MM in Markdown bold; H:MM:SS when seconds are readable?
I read **3:58**
